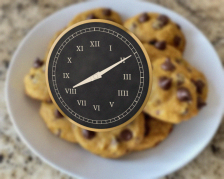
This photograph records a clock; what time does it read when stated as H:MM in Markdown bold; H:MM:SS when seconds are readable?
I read **8:10**
